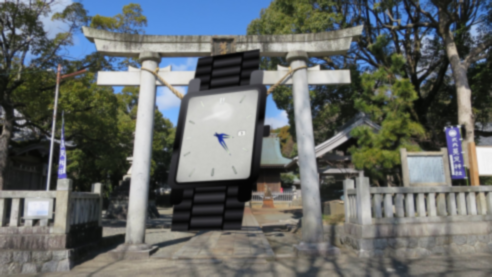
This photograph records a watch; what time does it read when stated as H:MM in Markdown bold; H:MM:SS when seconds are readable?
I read **3:24**
